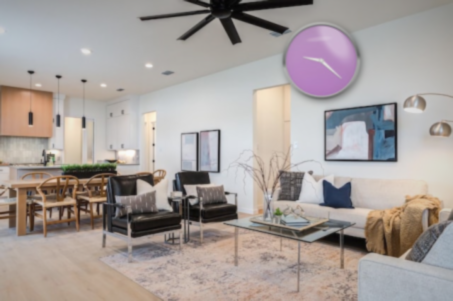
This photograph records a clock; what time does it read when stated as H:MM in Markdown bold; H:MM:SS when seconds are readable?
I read **9:22**
